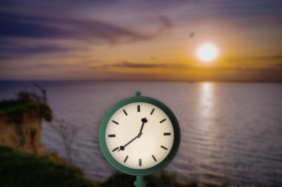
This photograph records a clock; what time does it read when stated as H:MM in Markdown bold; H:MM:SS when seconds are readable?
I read **12:39**
